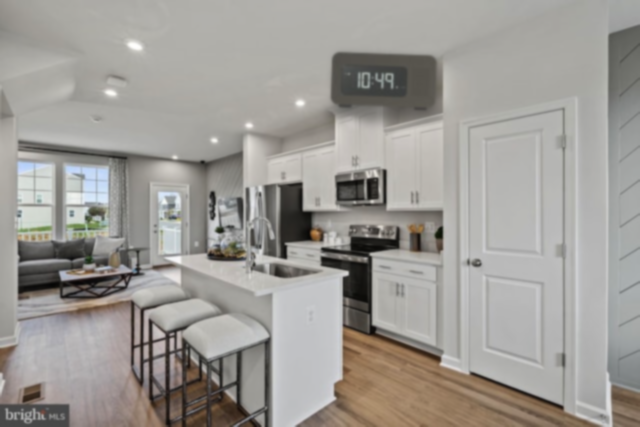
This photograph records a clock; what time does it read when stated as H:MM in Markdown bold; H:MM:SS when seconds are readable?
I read **10:49**
